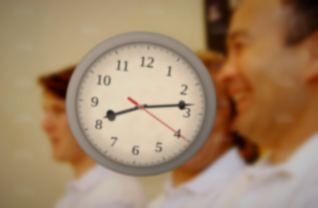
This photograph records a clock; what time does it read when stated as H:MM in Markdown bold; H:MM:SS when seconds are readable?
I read **8:13:20**
